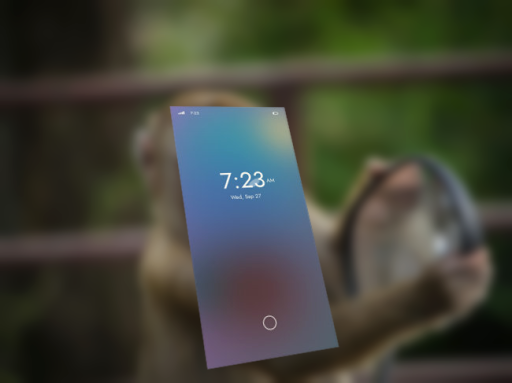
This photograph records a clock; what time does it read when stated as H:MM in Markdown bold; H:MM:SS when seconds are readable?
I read **7:23**
